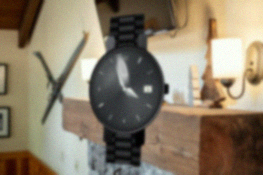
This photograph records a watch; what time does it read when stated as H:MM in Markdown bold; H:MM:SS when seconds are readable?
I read **3:56**
